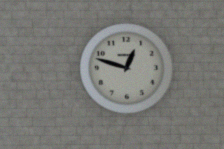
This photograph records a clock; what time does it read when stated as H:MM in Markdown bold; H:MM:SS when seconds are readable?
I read **12:48**
